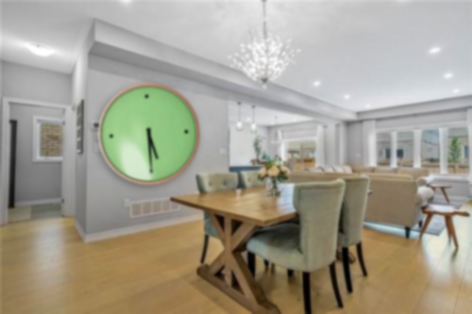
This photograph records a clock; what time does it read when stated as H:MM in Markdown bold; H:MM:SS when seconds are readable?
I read **5:30**
